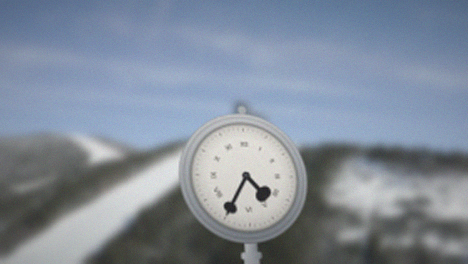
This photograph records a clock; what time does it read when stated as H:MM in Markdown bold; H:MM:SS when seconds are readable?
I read **4:35**
